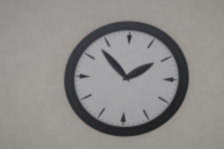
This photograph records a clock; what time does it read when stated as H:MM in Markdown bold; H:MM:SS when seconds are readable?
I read **1:53**
